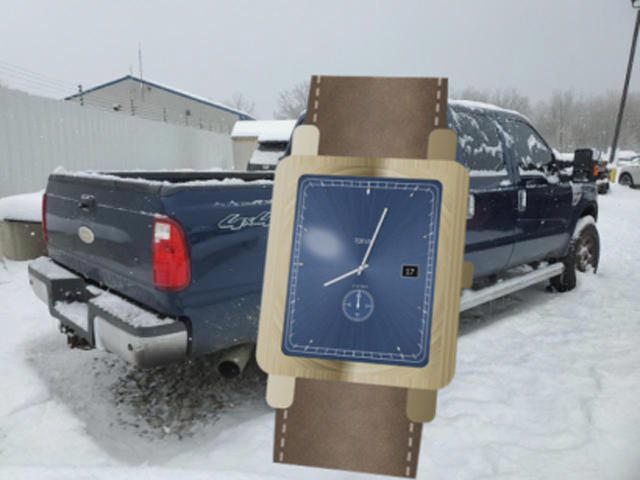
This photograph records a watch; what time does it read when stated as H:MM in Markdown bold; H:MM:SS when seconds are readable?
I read **8:03**
